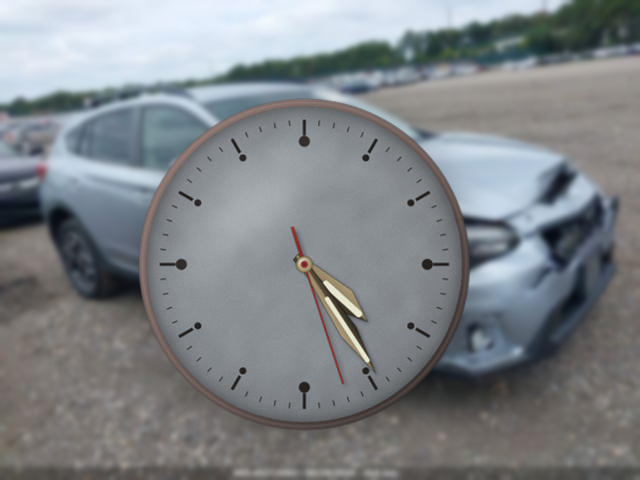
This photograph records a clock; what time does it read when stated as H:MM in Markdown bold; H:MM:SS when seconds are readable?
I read **4:24:27**
